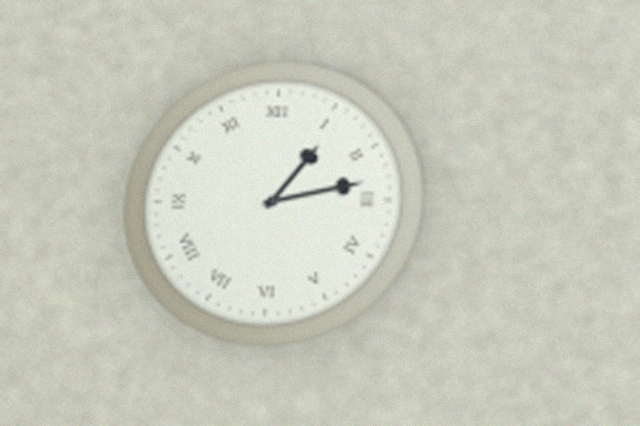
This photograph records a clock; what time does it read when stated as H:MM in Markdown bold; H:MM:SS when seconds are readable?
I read **1:13**
